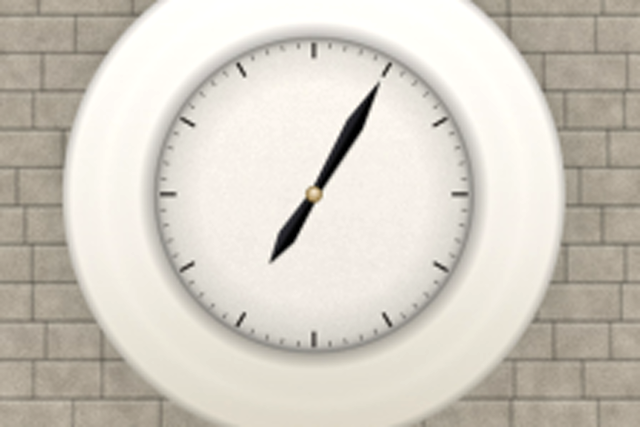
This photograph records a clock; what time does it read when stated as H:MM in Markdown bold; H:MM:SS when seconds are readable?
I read **7:05**
